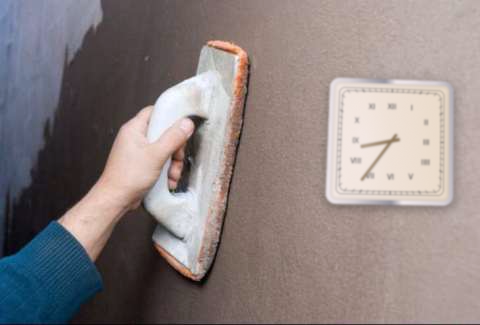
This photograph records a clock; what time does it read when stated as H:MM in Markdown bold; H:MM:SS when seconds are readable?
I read **8:36**
